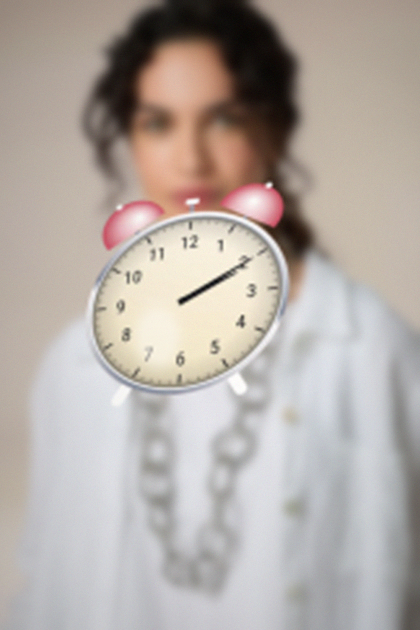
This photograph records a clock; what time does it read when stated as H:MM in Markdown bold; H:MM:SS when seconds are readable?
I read **2:10**
